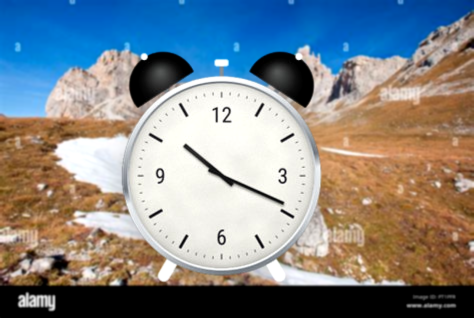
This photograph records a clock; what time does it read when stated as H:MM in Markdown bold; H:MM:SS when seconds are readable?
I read **10:19**
